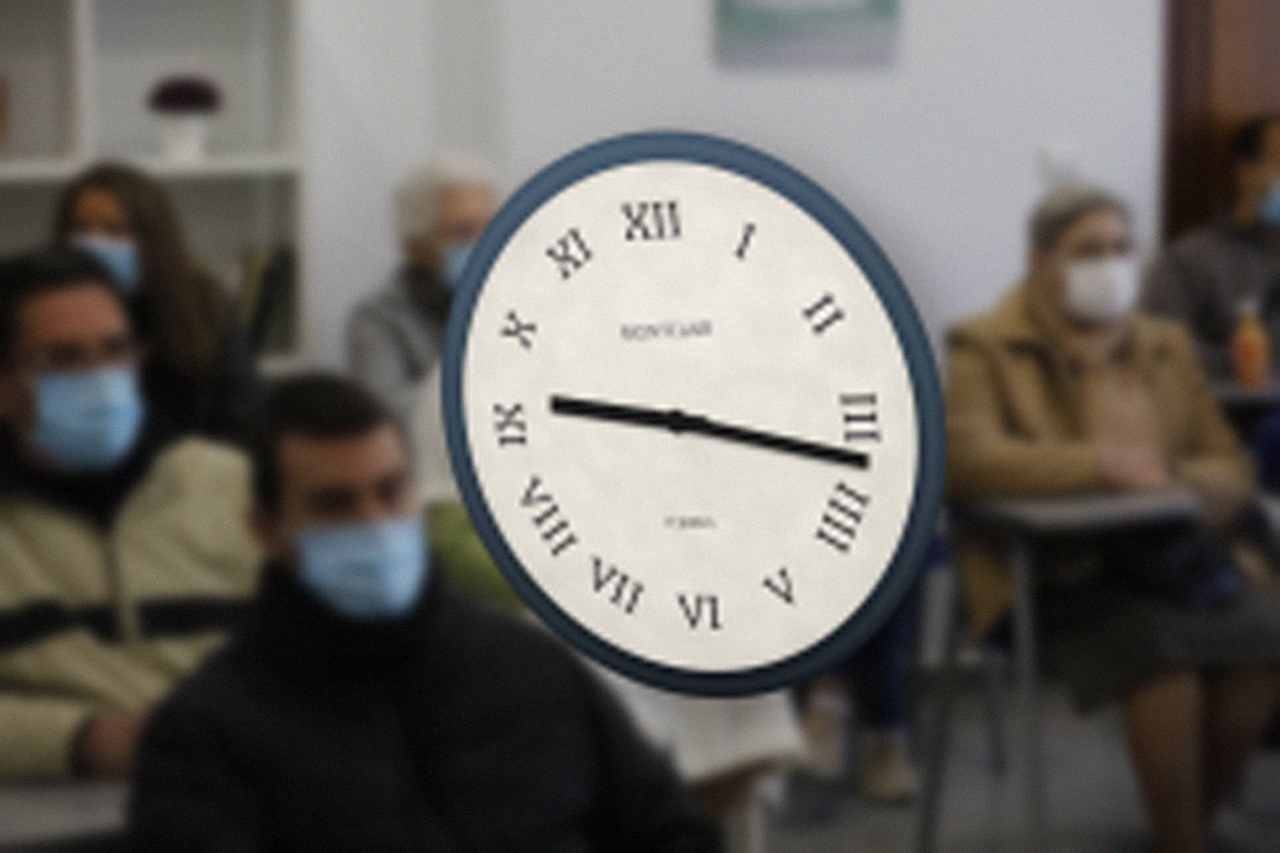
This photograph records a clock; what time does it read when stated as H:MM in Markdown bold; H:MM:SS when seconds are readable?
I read **9:17**
